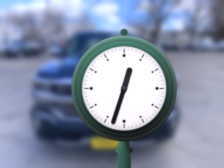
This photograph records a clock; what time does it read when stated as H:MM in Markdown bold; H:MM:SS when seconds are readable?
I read **12:33**
